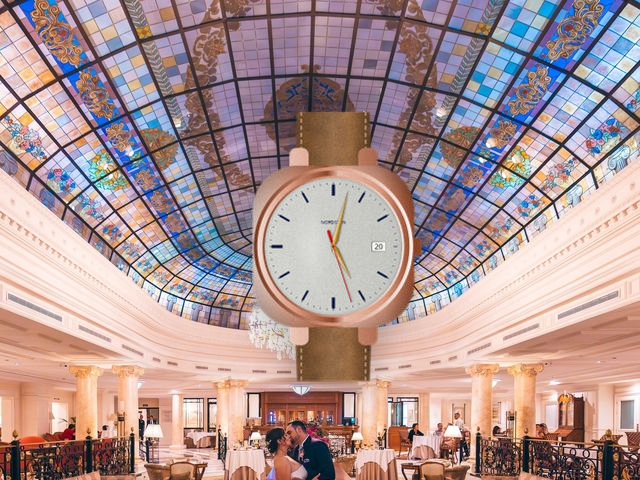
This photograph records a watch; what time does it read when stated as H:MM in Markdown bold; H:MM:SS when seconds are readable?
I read **5:02:27**
